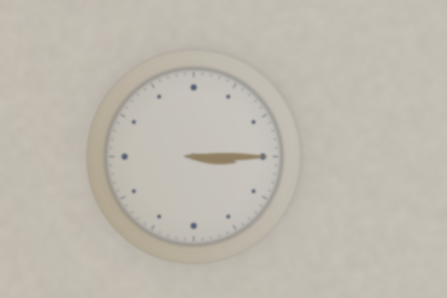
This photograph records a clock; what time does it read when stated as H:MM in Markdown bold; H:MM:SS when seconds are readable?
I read **3:15**
